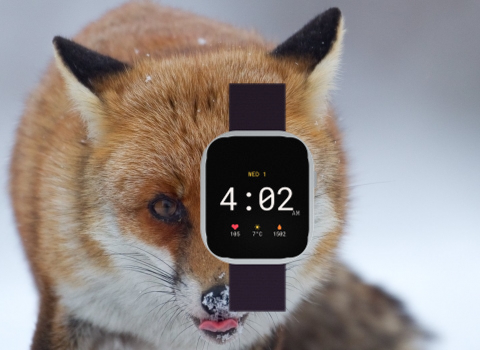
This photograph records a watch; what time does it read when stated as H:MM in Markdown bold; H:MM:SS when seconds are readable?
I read **4:02**
